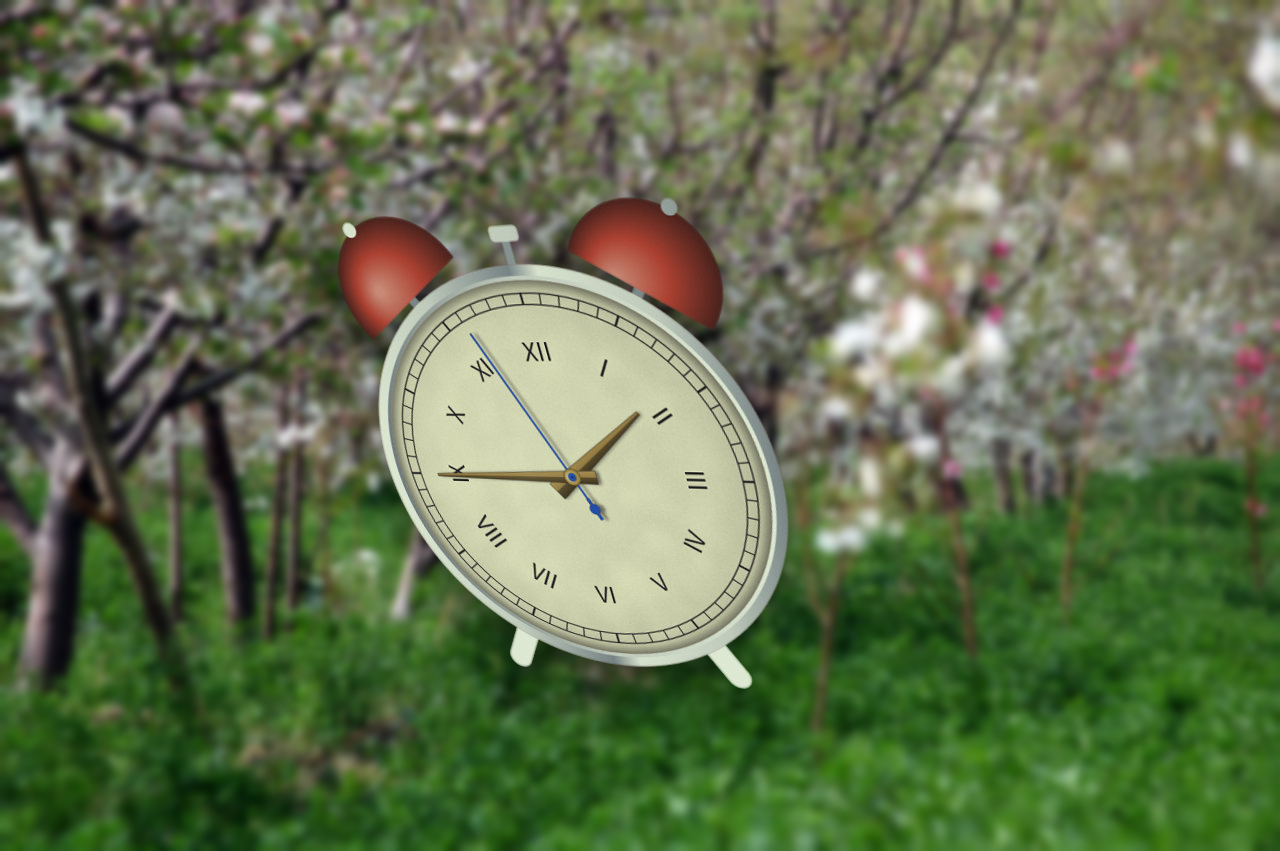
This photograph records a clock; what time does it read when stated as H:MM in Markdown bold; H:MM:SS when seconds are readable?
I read **1:44:56**
